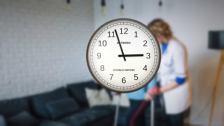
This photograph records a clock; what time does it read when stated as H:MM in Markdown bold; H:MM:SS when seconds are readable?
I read **2:57**
